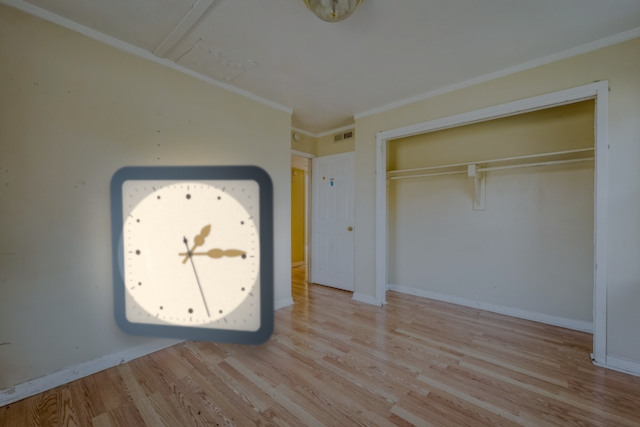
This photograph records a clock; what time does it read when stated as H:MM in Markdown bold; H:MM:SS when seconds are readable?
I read **1:14:27**
